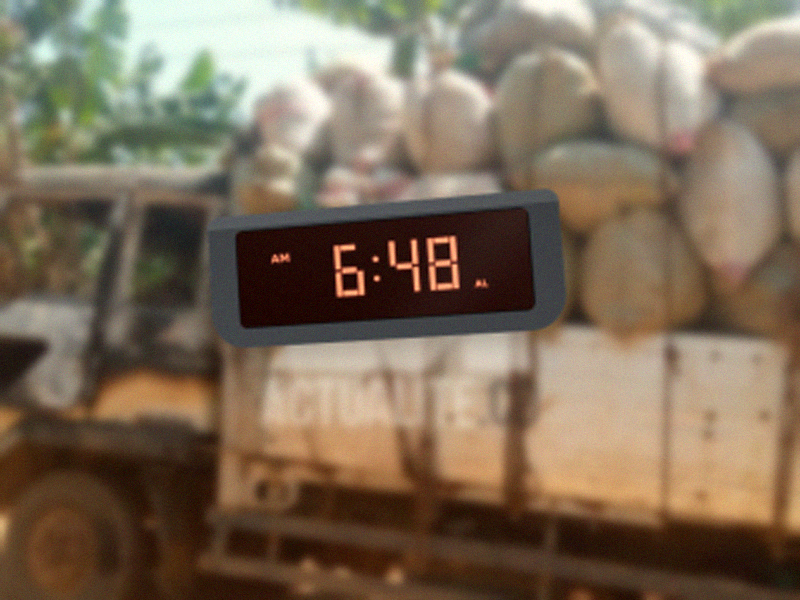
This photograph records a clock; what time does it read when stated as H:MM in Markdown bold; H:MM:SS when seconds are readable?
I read **6:48**
